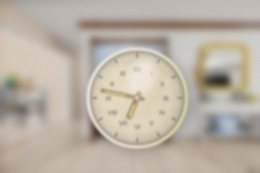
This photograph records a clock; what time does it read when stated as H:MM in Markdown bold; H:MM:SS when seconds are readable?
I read **6:47**
